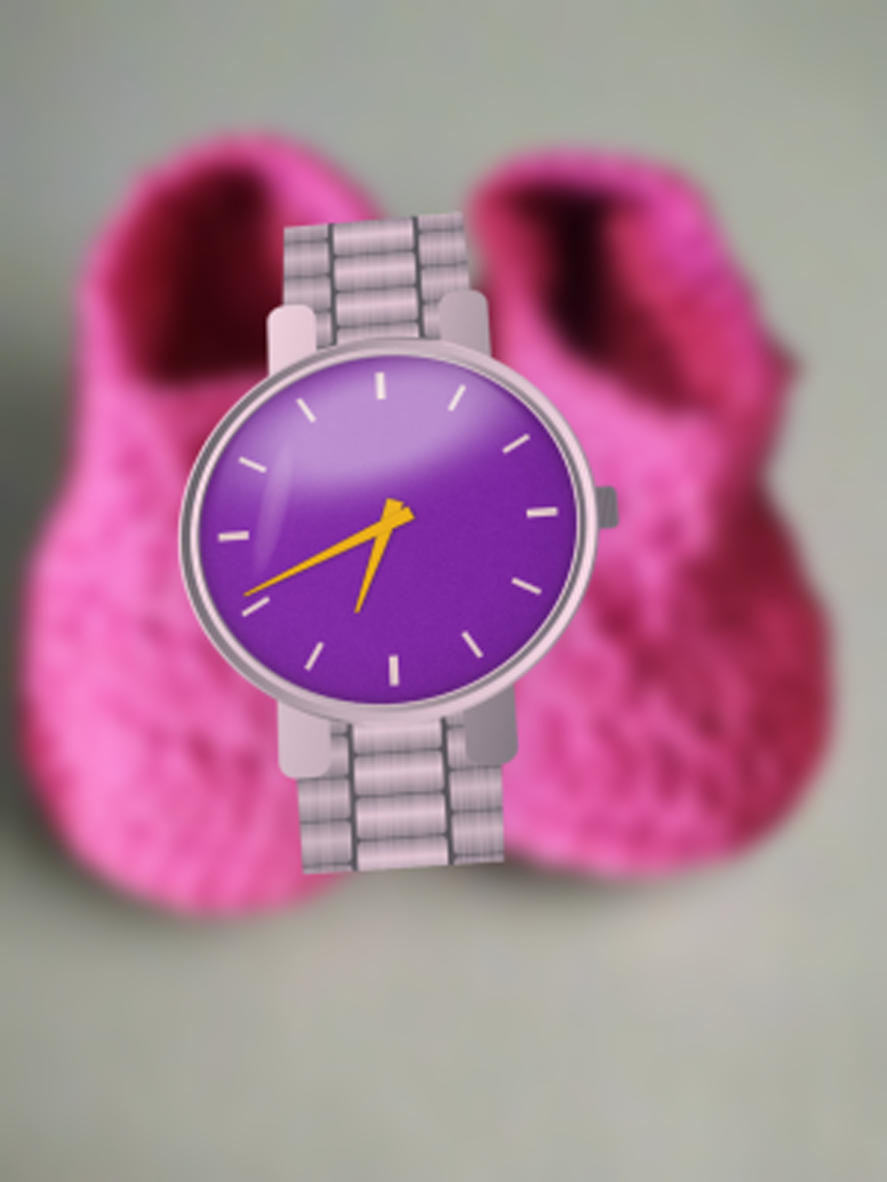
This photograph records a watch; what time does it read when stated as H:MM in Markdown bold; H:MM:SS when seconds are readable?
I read **6:41**
